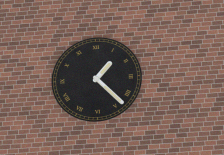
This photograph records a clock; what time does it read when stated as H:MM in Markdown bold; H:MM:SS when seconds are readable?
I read **1:23**
